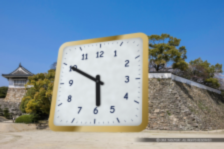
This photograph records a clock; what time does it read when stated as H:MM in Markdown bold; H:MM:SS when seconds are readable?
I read **5:50**
